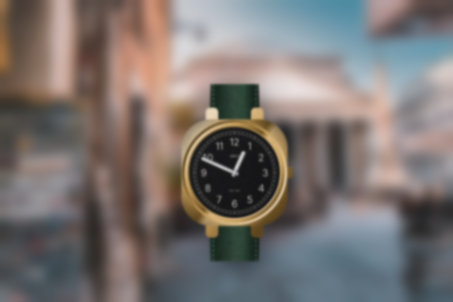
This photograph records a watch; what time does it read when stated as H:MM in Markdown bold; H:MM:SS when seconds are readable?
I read **12:49**
